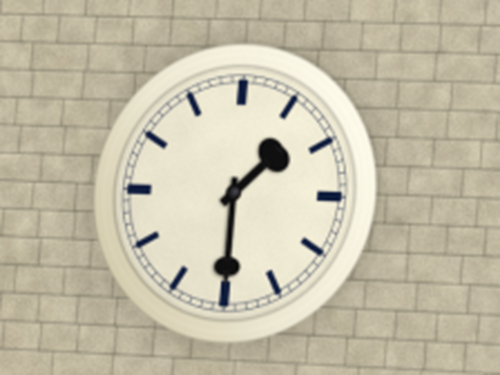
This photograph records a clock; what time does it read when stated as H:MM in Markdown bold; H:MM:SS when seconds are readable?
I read **1:30**
